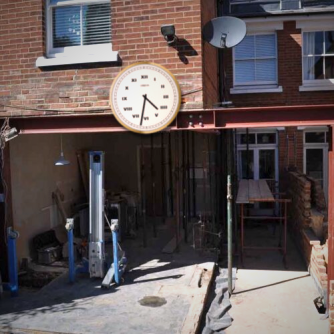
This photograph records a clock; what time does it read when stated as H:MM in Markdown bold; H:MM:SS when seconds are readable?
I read **4:32**
